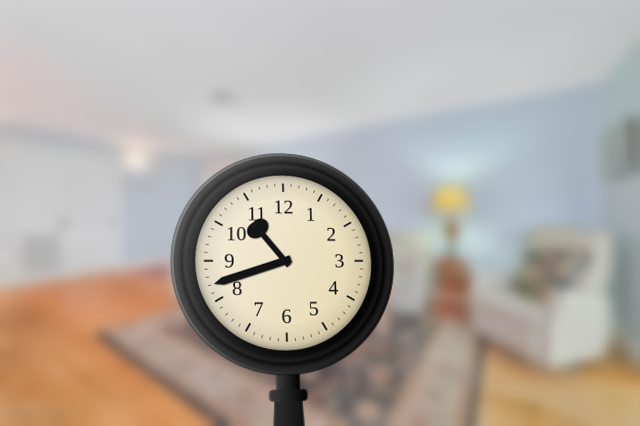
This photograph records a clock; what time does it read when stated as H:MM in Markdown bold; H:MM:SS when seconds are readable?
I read **10:42**
